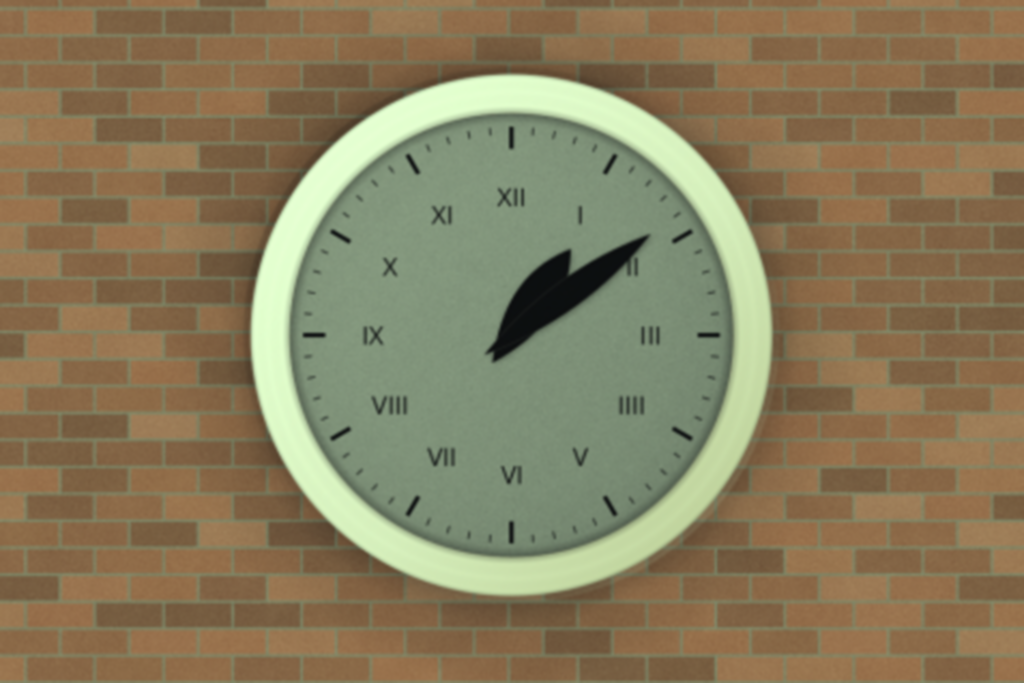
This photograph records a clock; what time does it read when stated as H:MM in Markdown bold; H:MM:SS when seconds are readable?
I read **1:09**
